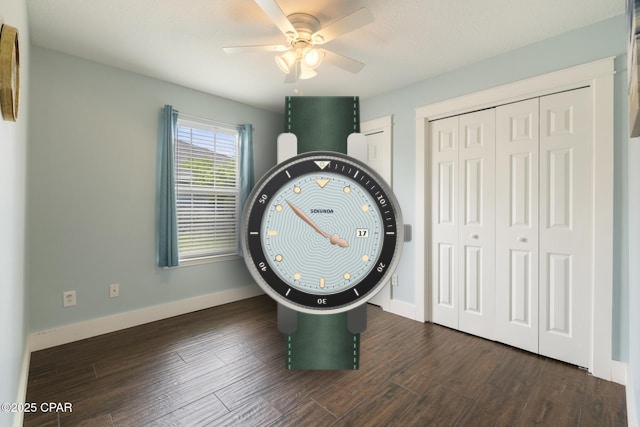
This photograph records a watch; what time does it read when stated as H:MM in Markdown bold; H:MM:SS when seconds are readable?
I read **3:52**
